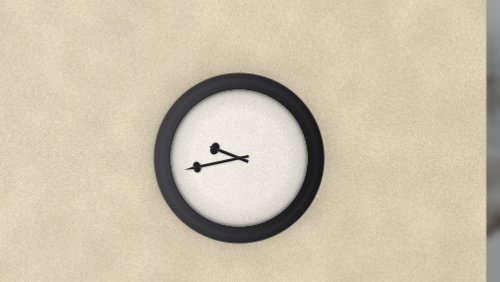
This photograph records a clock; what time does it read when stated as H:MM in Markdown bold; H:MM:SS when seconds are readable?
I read **9:43**
